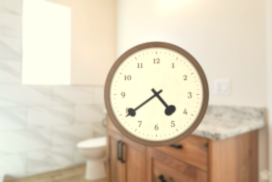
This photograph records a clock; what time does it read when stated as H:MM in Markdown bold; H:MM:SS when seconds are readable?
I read **4:39**
